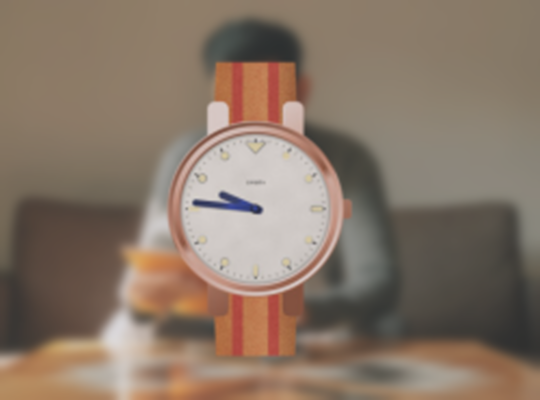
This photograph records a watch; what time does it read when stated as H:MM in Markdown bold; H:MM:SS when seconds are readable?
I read **9:46**
